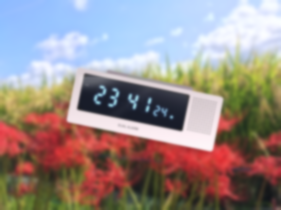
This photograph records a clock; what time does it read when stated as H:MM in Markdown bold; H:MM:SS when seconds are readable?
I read **23:41**
